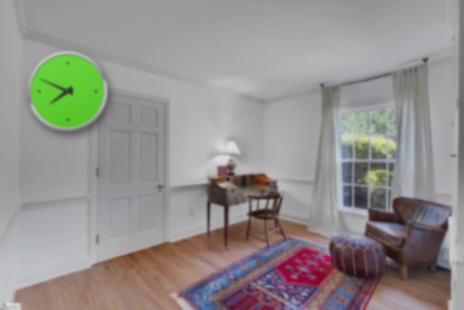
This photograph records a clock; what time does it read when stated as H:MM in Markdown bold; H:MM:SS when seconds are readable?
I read **7:49**
